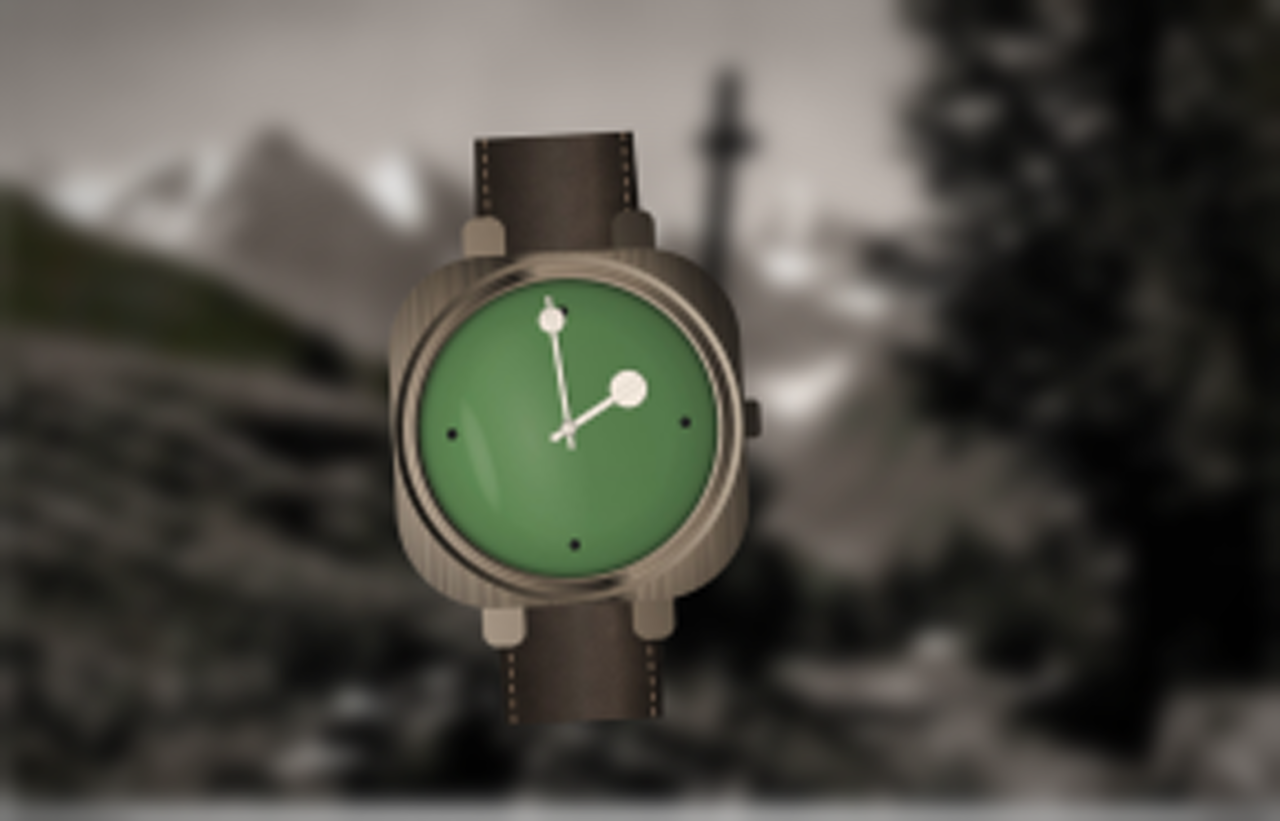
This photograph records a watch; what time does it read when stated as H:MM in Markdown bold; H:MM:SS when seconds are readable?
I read **1:59**
